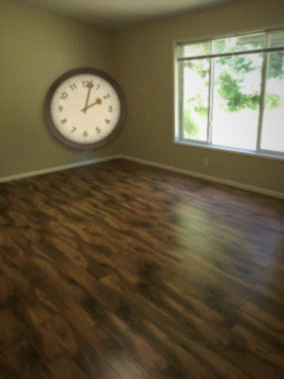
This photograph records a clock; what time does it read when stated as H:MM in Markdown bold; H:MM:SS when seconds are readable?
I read **2:02**
